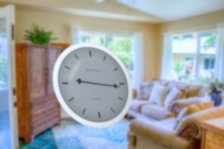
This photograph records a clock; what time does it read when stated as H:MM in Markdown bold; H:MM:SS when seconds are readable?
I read **9:16**
